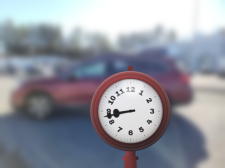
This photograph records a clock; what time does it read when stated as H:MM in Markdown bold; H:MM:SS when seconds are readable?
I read **8:43**
